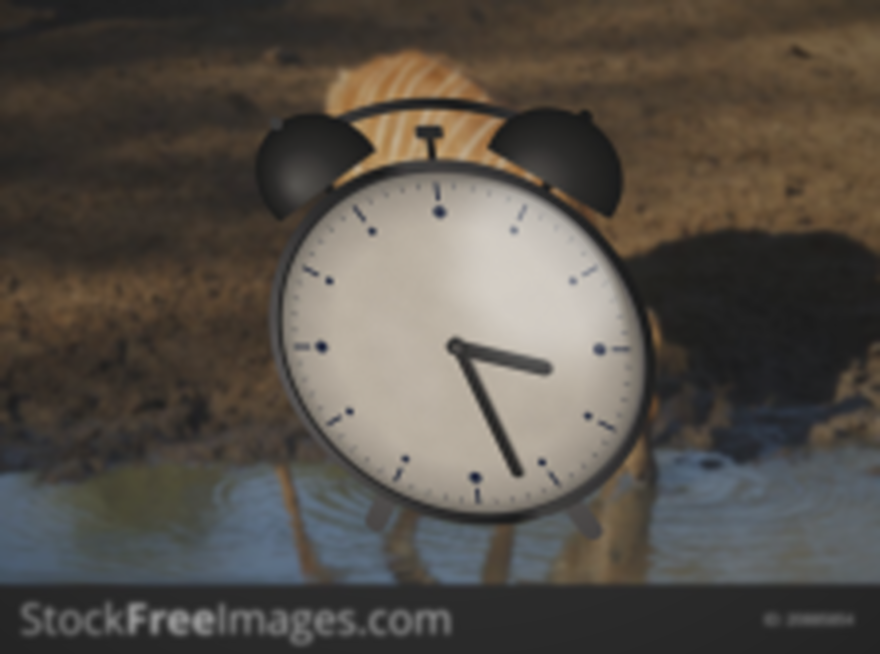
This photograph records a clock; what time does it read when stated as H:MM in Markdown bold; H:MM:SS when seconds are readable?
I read **3:27**
